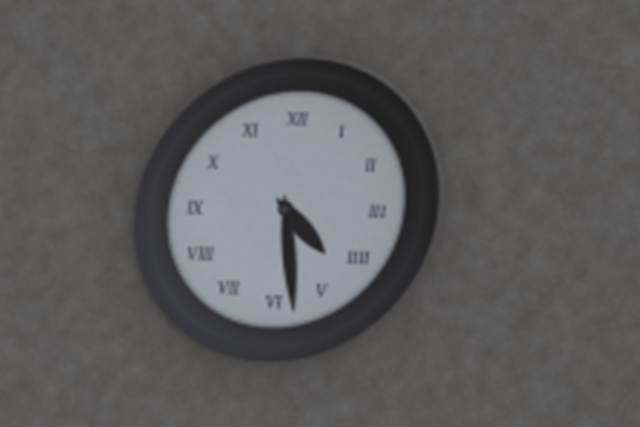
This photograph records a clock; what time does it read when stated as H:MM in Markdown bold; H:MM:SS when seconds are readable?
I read **4:28**
